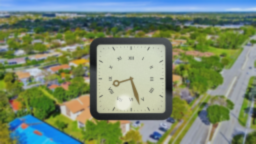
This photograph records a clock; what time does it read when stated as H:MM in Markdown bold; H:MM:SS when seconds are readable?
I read **8:27**
